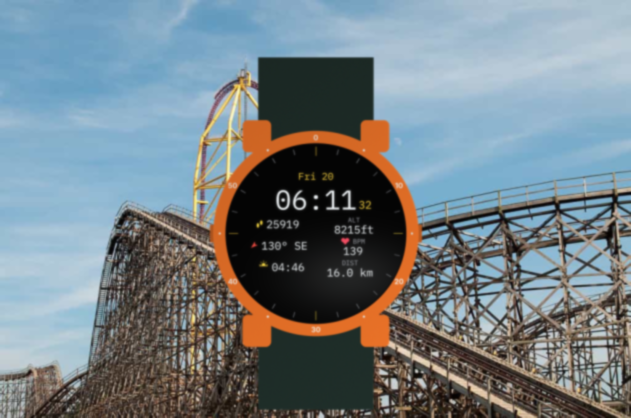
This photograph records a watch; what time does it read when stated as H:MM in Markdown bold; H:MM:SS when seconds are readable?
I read **6:11:32**
